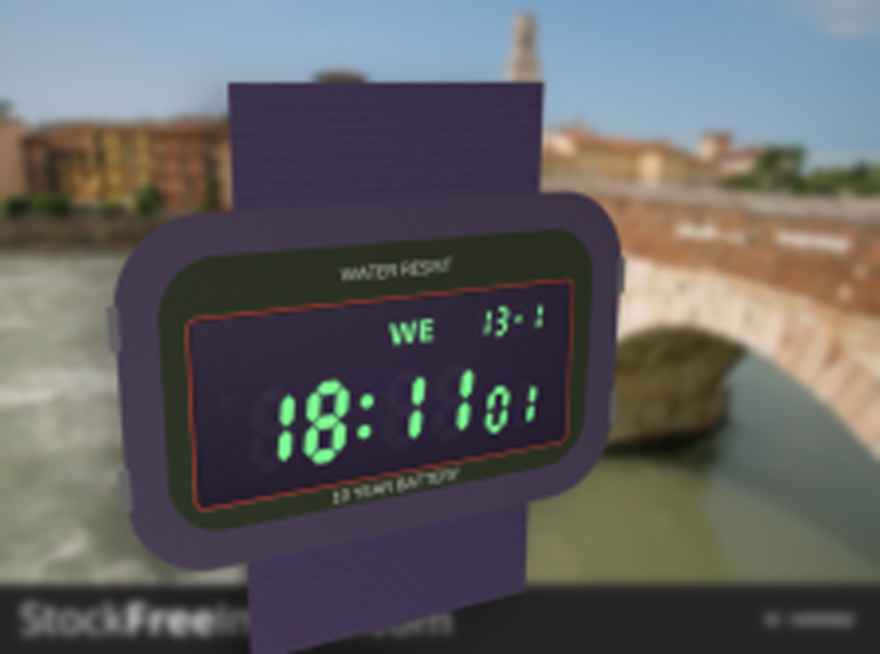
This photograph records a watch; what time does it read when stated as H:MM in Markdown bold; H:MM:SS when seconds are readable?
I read **18:11:01**
